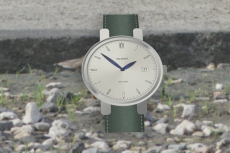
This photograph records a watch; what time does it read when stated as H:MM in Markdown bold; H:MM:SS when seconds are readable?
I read **1:52**
